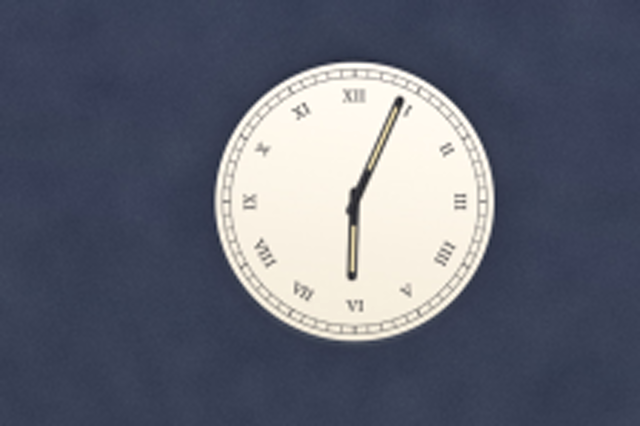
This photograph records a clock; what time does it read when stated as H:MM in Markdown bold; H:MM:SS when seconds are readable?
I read **6:04**
